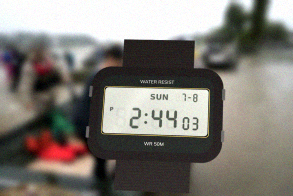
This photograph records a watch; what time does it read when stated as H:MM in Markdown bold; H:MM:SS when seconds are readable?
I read **2:44:03**
